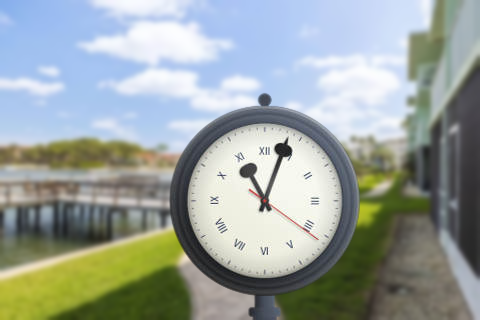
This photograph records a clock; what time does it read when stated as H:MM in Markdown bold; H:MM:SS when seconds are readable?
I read **11:03:21**
